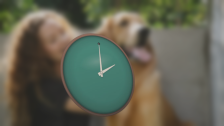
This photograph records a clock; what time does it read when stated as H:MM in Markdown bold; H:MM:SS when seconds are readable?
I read **2:00**
